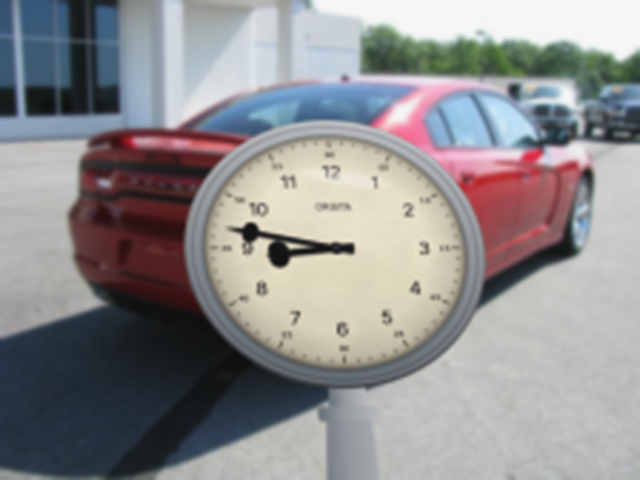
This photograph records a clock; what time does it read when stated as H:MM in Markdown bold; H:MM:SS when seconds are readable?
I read **8:47**
